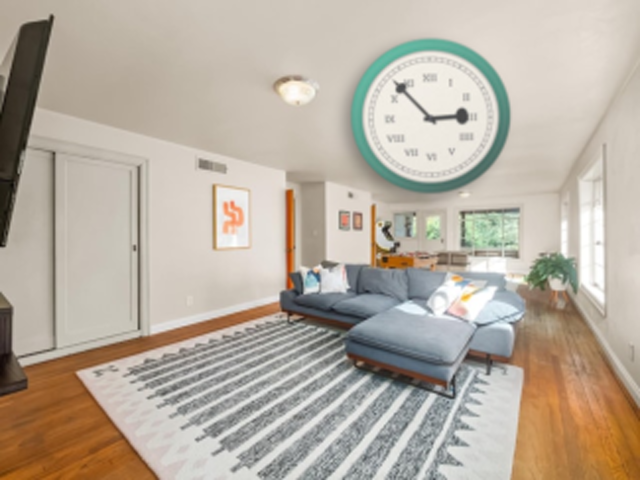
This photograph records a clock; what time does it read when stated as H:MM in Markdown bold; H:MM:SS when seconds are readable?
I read **2:53**
